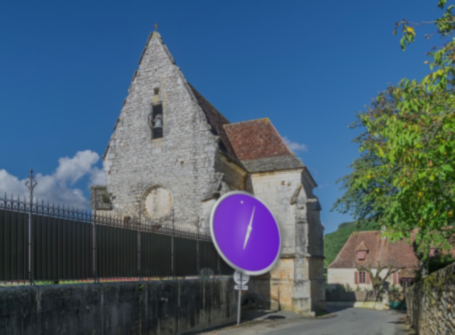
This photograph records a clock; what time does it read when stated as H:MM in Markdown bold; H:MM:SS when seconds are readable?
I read **7:05**
